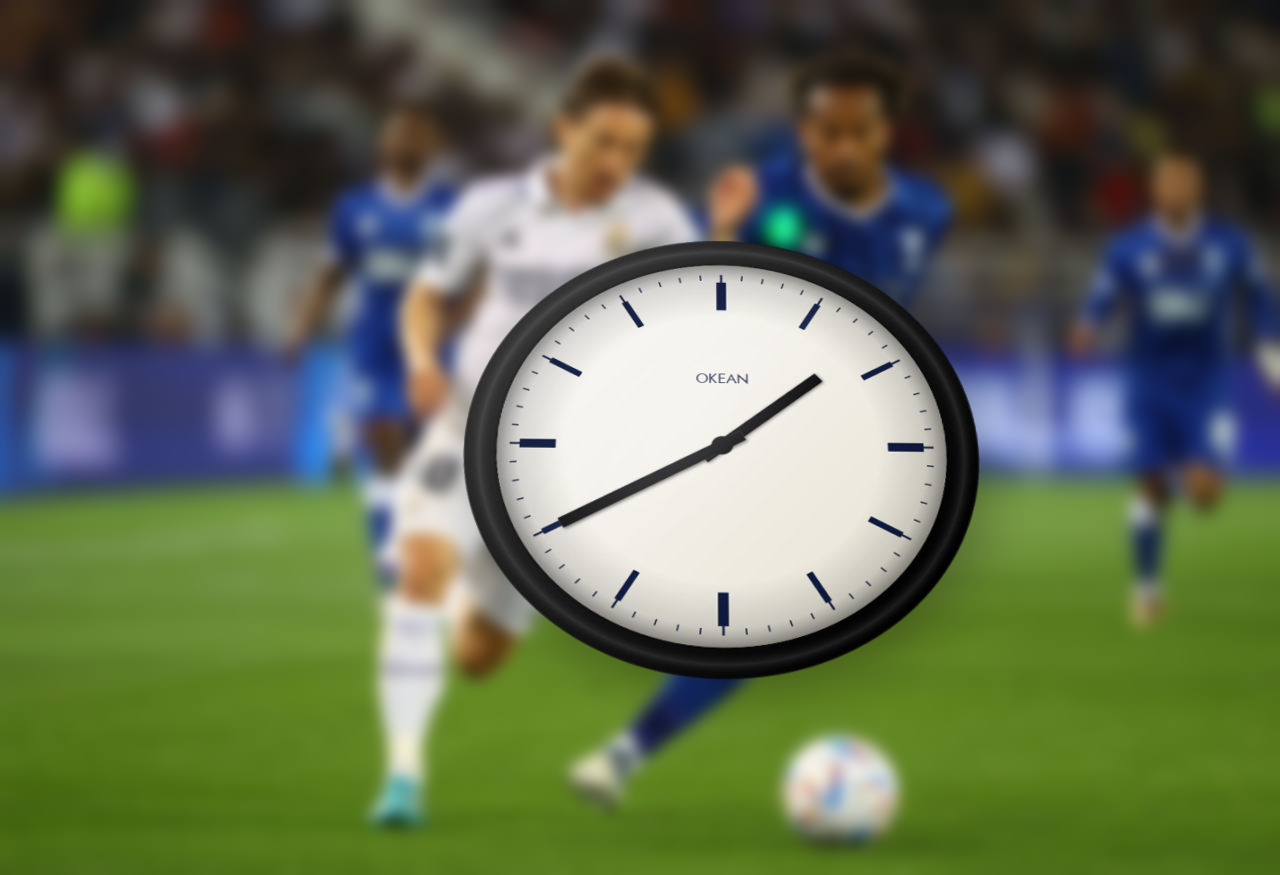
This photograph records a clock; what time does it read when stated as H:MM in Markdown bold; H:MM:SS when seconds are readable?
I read **1:40**
